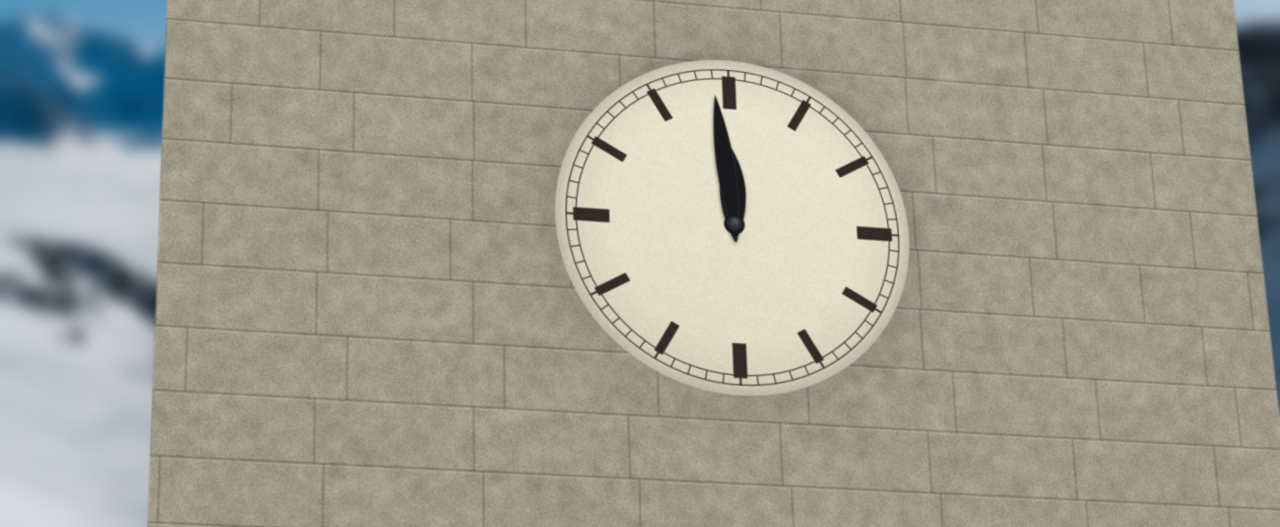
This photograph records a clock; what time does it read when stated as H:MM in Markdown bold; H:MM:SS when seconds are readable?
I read **11:59**
